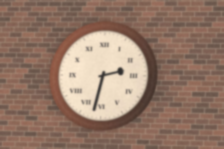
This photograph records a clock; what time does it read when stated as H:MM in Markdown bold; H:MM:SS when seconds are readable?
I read **2:32**
